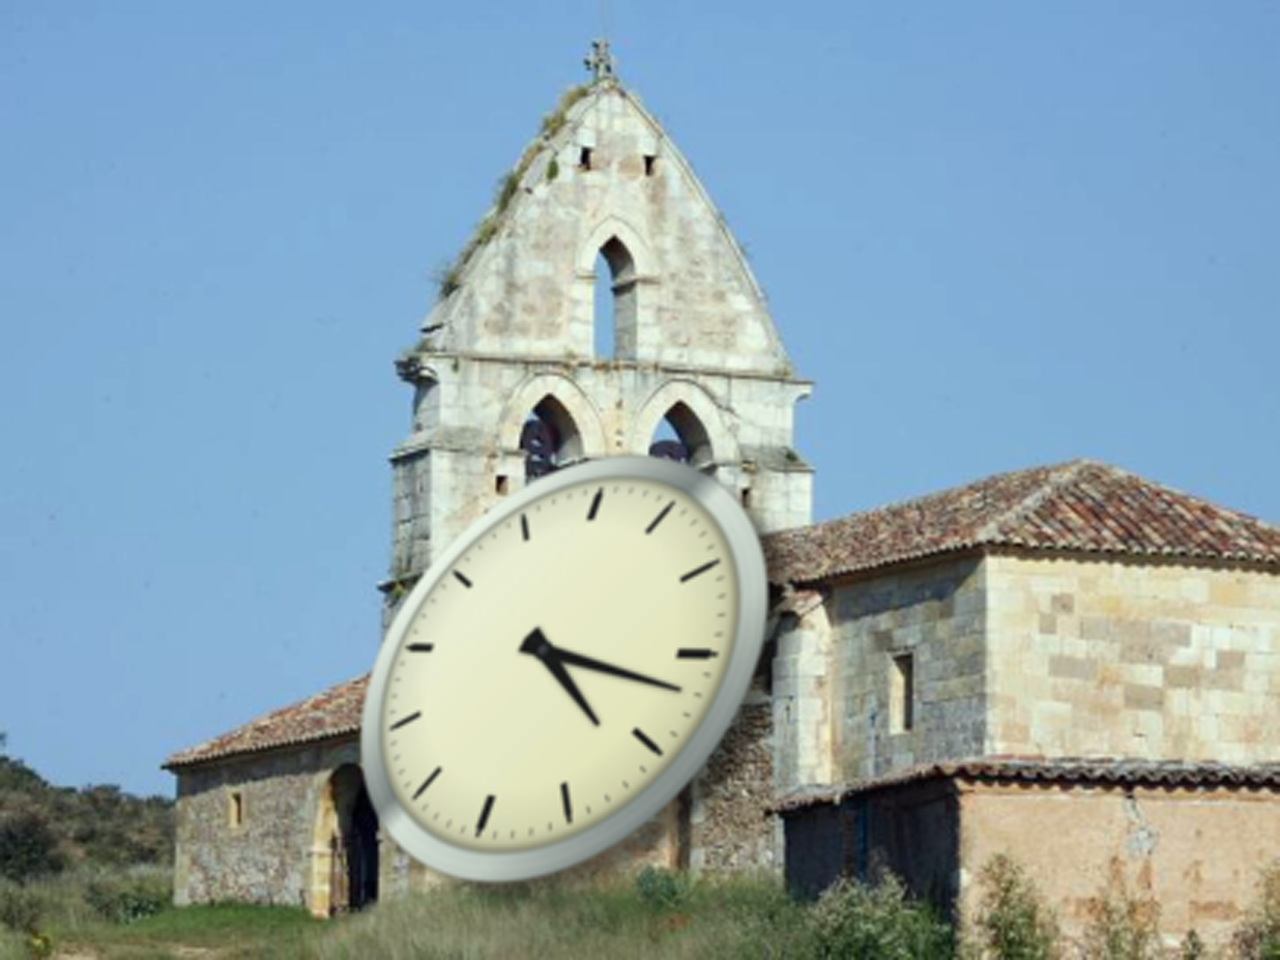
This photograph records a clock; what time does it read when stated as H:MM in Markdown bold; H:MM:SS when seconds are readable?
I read **4:17**
